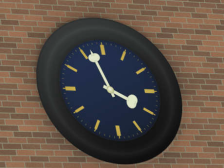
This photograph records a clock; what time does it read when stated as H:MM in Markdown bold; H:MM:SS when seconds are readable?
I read **3:57**
